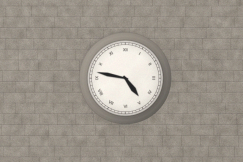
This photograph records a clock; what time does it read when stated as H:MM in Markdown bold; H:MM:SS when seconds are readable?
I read **4:47**
